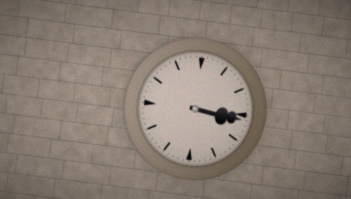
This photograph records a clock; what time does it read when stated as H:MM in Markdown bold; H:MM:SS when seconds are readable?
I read **3:16**
